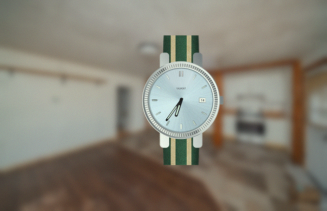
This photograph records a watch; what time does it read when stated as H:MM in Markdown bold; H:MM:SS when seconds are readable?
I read **6:36**
